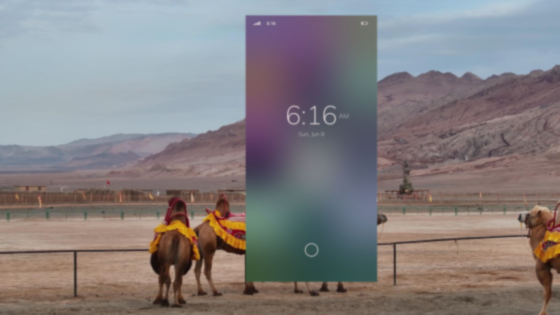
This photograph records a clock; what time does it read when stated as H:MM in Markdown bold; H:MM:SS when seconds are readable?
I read **6:16**
